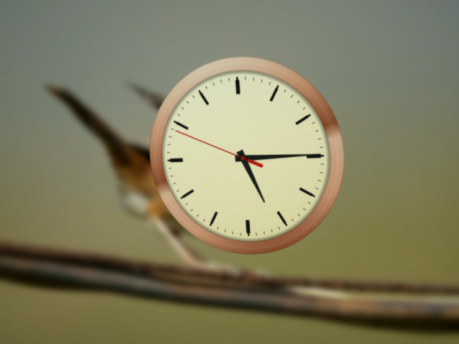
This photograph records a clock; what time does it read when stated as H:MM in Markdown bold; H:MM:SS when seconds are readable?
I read **5:14:49**
